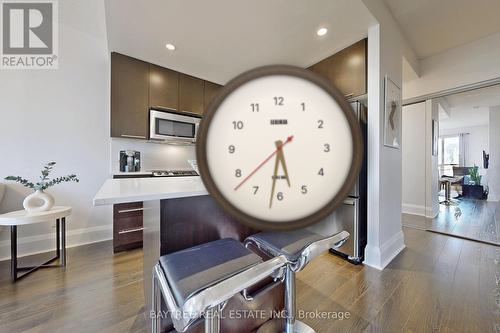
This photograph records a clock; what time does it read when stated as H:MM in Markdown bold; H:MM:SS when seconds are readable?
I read **5:31:38**
